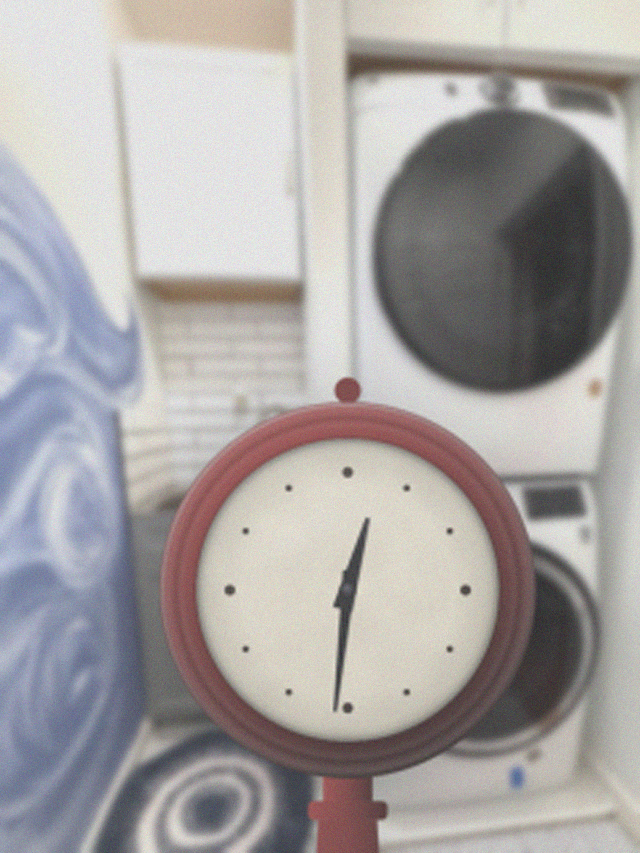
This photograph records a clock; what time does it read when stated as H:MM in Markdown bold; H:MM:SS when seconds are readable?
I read **12:31**
